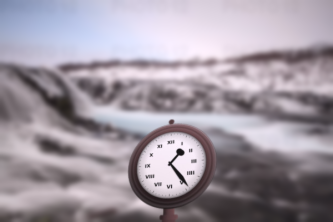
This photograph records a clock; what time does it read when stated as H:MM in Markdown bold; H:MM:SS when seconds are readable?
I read **1:24**
